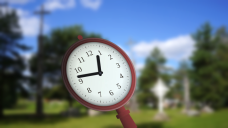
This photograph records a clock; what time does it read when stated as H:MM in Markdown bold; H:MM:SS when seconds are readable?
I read **12:47**
